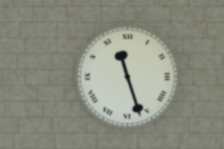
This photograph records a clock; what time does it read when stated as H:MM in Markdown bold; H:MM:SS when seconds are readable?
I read **11:27**
